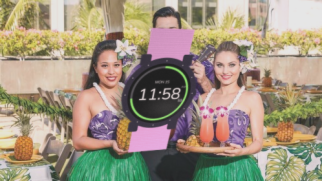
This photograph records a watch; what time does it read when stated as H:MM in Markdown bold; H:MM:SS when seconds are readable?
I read **11:58**
